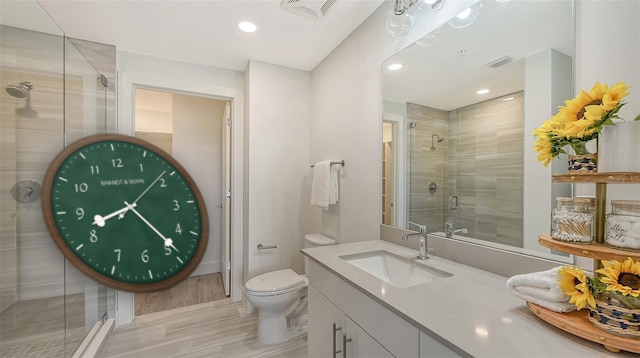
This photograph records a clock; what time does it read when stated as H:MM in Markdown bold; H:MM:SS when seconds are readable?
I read **8:24:09**
